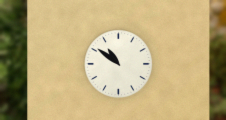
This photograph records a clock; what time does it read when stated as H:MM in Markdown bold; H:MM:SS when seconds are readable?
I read **10:51**
